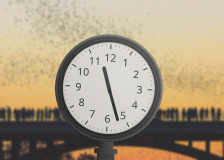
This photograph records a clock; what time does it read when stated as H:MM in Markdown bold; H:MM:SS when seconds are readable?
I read **11:27**
